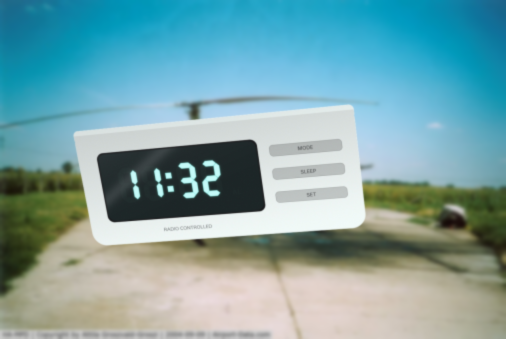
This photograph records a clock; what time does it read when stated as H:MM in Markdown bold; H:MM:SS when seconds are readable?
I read **11:32**
